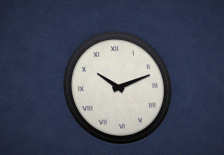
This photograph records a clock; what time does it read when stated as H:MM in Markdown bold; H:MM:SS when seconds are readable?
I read **10:12**
